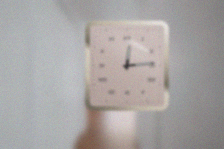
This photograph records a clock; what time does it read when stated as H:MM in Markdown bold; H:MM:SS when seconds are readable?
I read **12:14**
